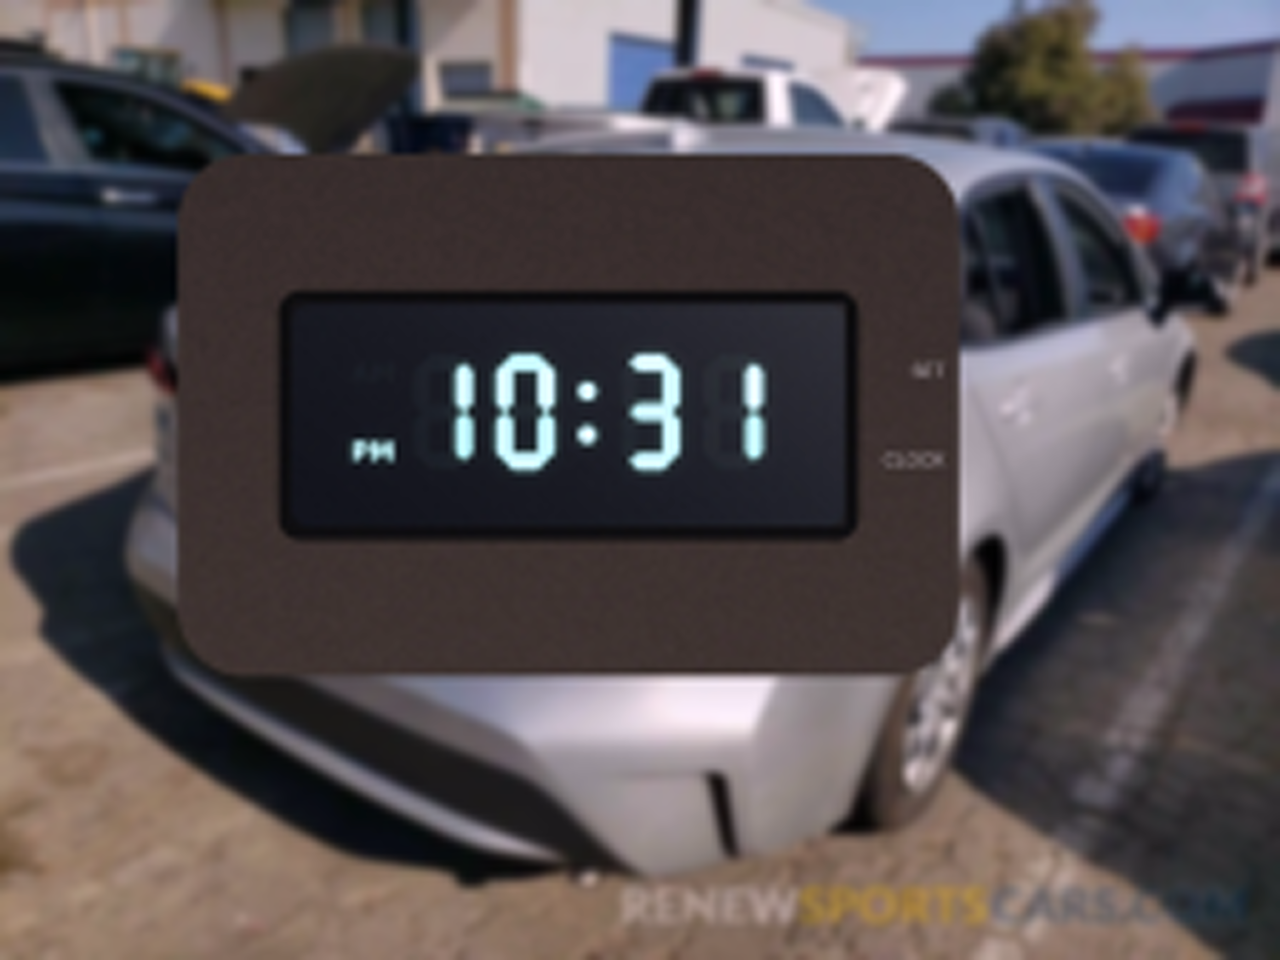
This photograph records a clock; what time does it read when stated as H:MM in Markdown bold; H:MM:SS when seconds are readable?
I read **10:31**
